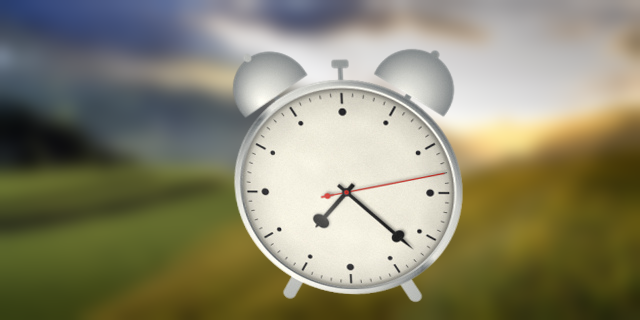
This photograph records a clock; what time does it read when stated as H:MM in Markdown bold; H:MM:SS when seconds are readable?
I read **7:22:13**
